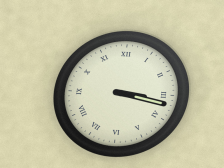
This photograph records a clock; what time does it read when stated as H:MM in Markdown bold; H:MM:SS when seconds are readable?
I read **3:17**
